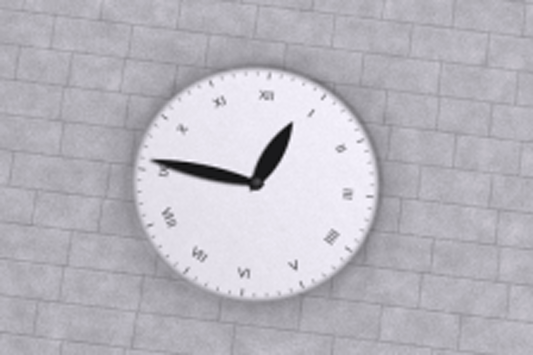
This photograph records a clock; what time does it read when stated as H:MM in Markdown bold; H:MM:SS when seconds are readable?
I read **12:46**
